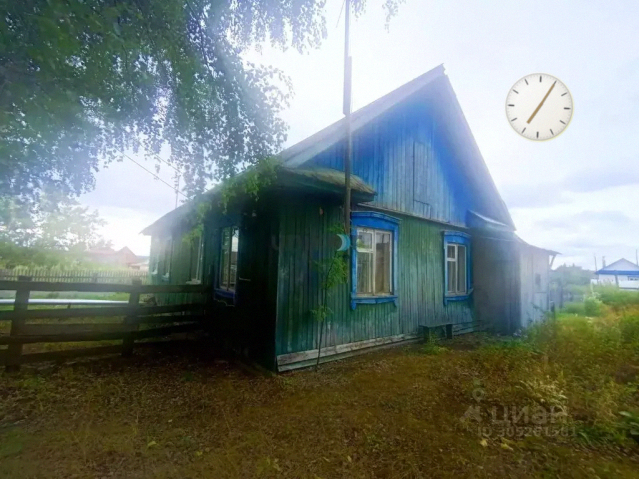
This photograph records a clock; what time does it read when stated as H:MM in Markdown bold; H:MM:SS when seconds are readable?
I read **7:05**
